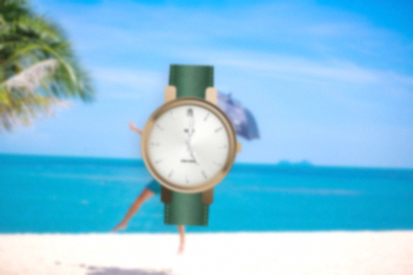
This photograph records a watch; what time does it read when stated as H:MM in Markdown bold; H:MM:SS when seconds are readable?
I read **5:01**
